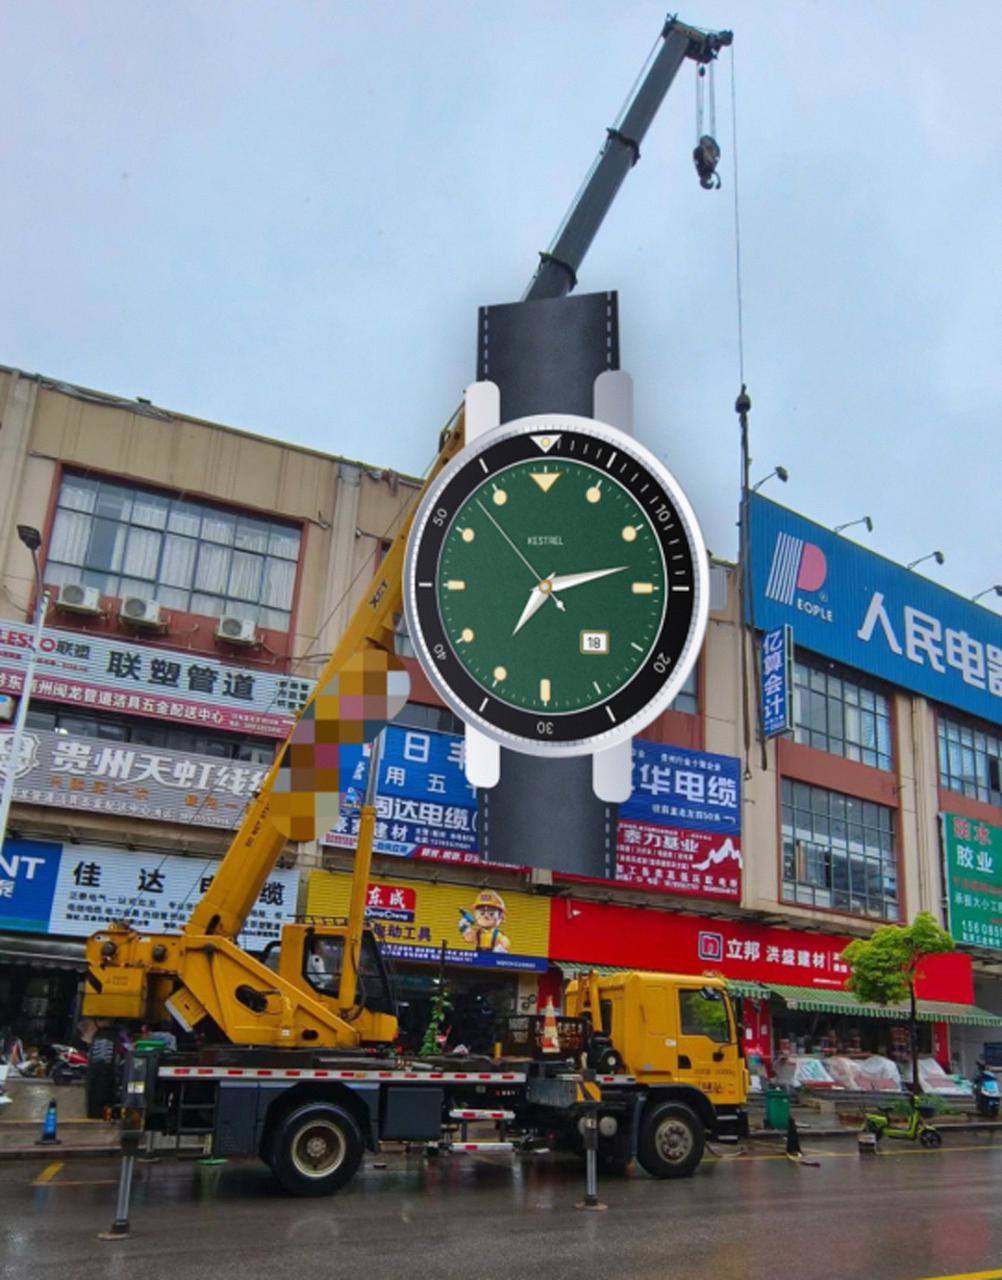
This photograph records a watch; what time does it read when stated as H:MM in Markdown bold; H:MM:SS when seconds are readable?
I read **7:12:53**
